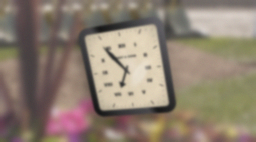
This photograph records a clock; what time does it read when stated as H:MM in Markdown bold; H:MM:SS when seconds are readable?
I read **6:54**
